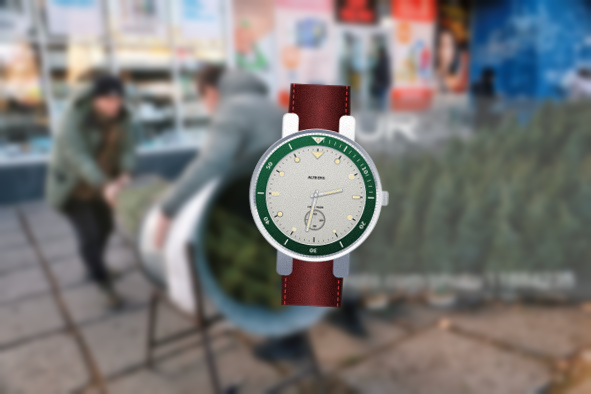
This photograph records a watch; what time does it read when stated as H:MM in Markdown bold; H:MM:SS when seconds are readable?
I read **2:32**
